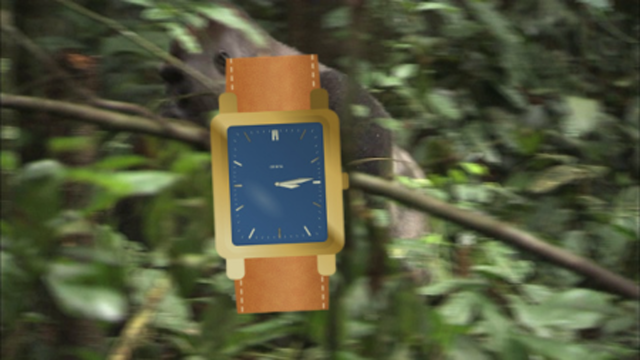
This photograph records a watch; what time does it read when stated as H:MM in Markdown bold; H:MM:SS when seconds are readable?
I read **3:14**
